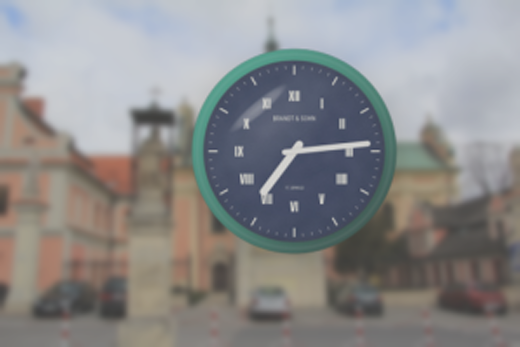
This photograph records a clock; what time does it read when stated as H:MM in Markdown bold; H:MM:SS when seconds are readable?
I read **7:14**
